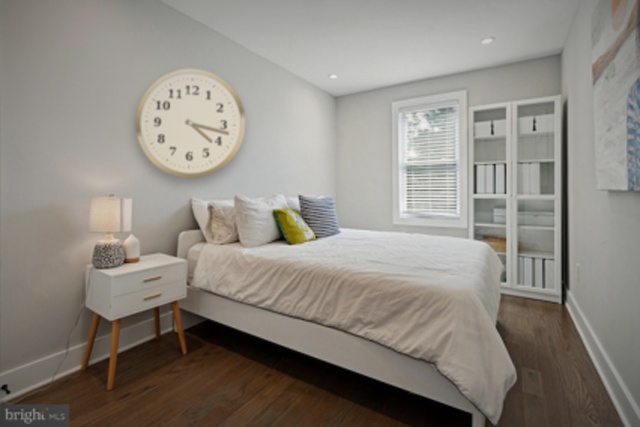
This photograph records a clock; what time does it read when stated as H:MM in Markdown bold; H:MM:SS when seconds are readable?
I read **4:17**
